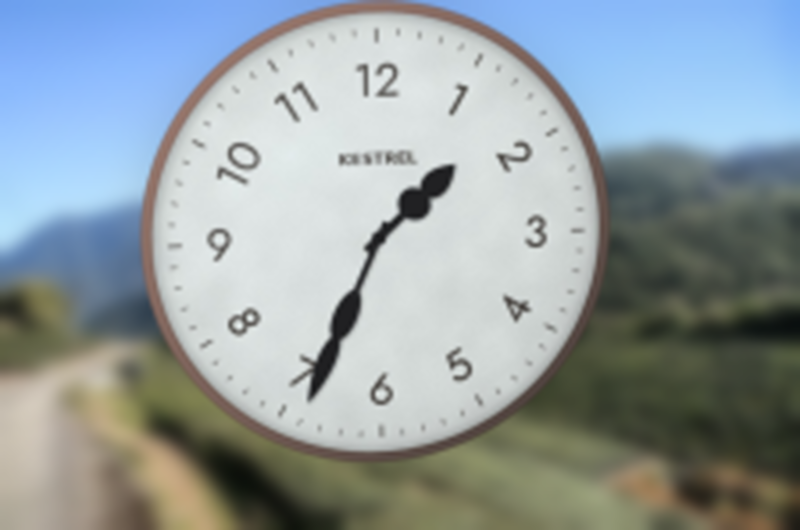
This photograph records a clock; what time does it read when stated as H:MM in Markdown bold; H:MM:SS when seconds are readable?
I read **1:34**
